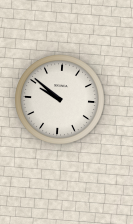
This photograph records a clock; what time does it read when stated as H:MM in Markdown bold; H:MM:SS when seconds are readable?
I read **9:51**
